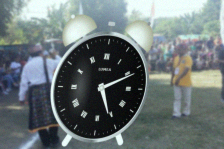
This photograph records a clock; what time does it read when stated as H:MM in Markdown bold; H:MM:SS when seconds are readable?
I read **5:11**
